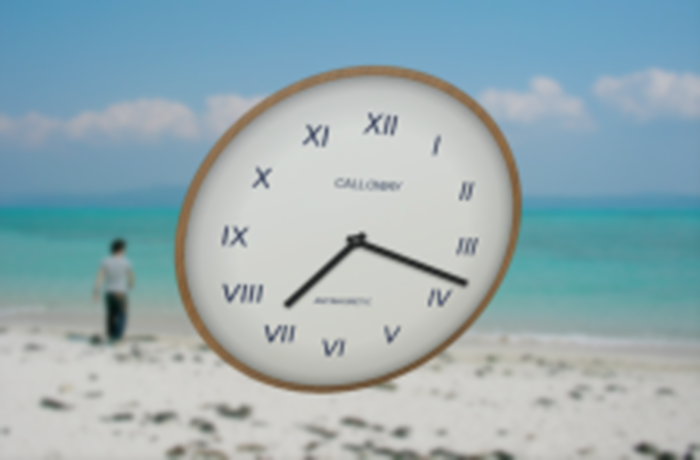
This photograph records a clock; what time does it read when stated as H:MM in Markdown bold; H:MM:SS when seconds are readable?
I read **7:18**
